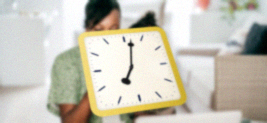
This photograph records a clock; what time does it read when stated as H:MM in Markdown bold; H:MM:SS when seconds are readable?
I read **7:02**
